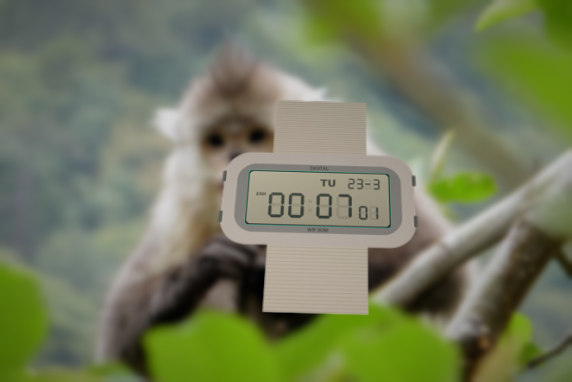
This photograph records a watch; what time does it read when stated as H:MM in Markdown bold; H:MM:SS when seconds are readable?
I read **0:07:01**
